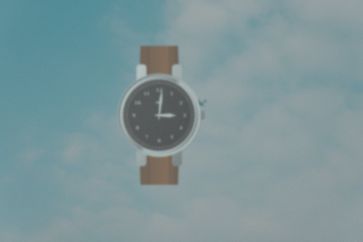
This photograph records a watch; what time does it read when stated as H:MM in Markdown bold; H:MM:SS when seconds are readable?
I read **3:01**
